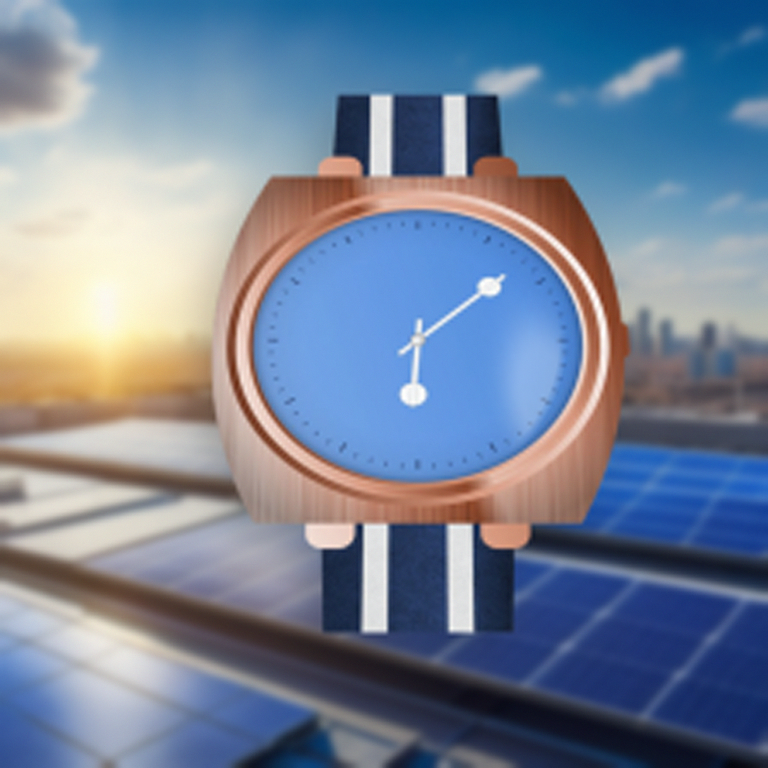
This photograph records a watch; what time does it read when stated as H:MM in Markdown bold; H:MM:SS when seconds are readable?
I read **6:08**
